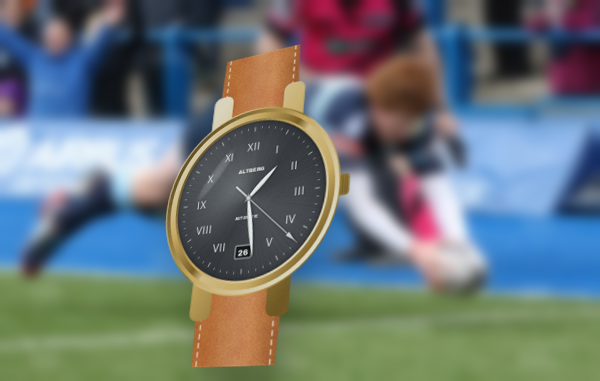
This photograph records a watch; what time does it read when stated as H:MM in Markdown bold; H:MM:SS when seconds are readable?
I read **1:28:22**
